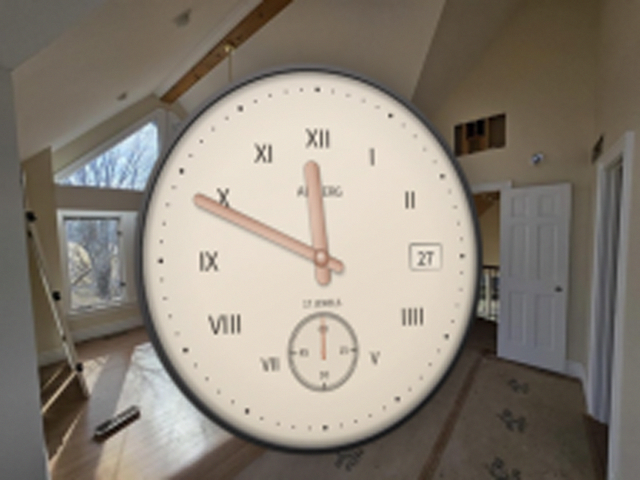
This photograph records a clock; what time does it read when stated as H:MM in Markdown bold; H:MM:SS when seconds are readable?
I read **11:49**
